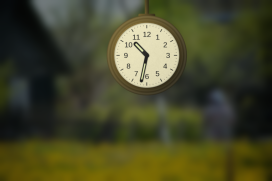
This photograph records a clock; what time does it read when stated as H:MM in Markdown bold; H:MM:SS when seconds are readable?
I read **10:32**
